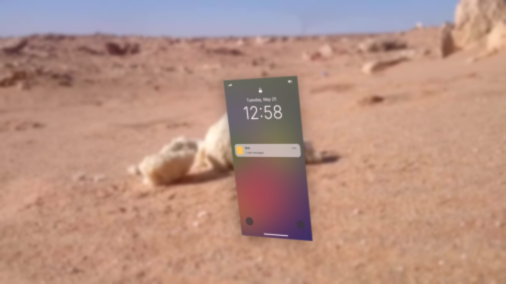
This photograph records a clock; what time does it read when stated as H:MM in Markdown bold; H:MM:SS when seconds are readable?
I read **12:58**
